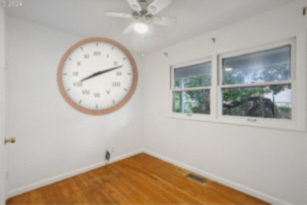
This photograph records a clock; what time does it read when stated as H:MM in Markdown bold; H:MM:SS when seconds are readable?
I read **8:12**
